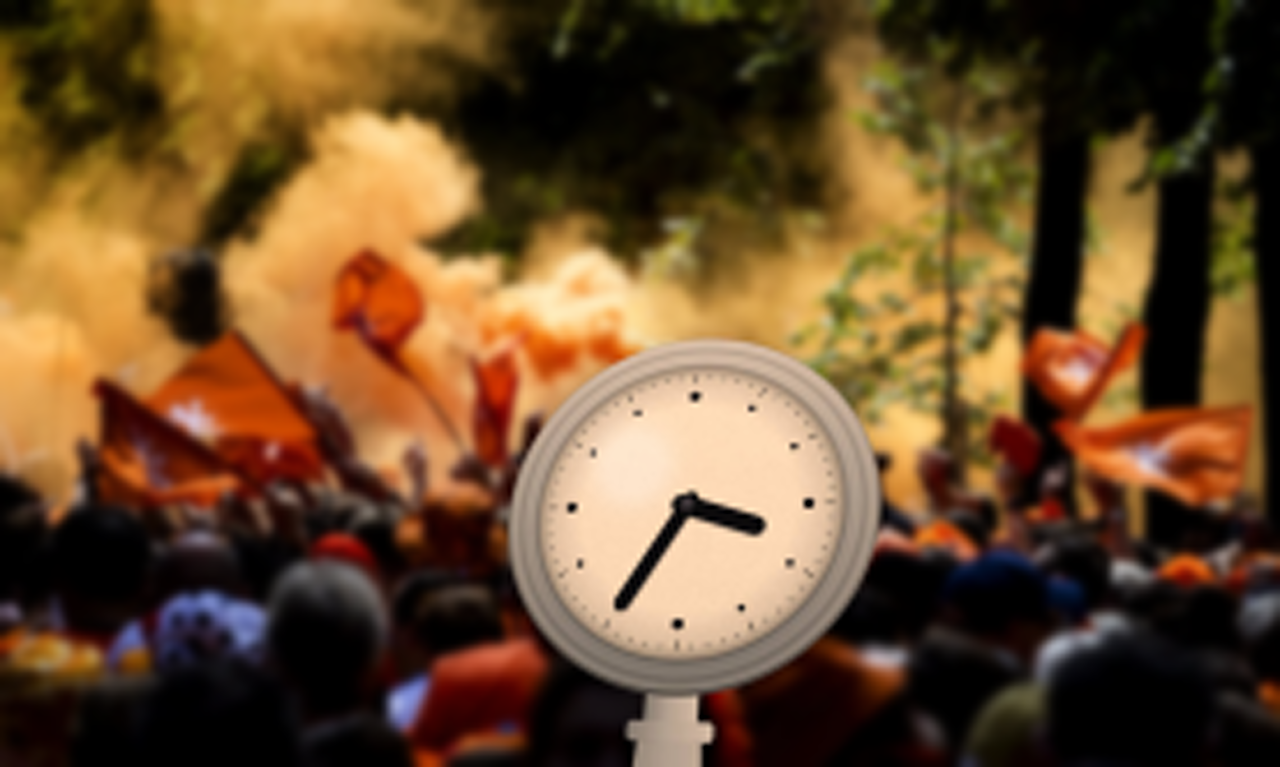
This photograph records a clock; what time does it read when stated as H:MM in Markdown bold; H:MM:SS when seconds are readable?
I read **3:35**
